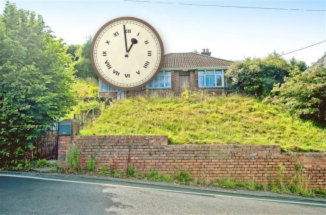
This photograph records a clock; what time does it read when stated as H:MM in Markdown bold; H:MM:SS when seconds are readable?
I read **12:59**
